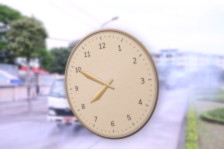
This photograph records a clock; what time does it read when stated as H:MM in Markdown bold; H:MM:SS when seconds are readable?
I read **7:50**
